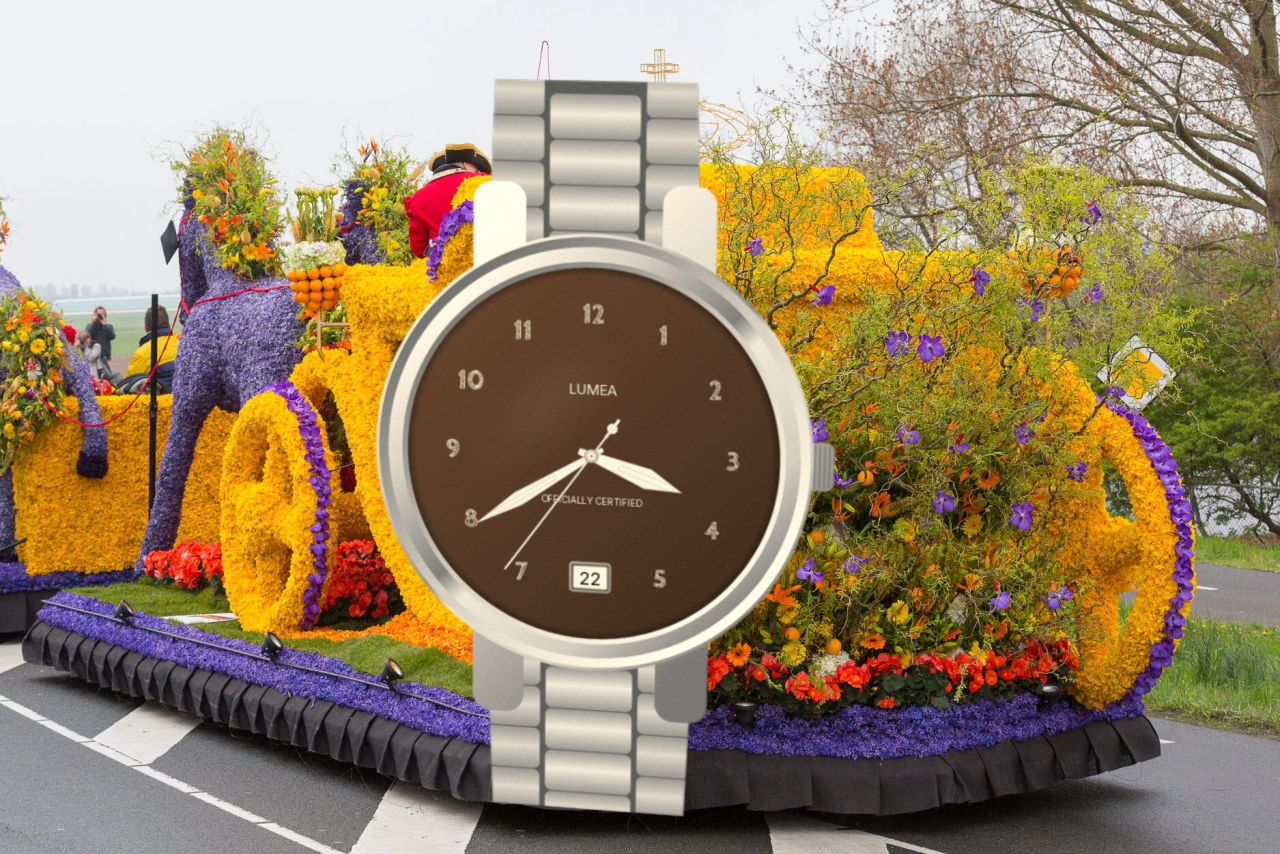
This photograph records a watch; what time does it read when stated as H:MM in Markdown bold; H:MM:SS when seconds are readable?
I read **3:39:36**
